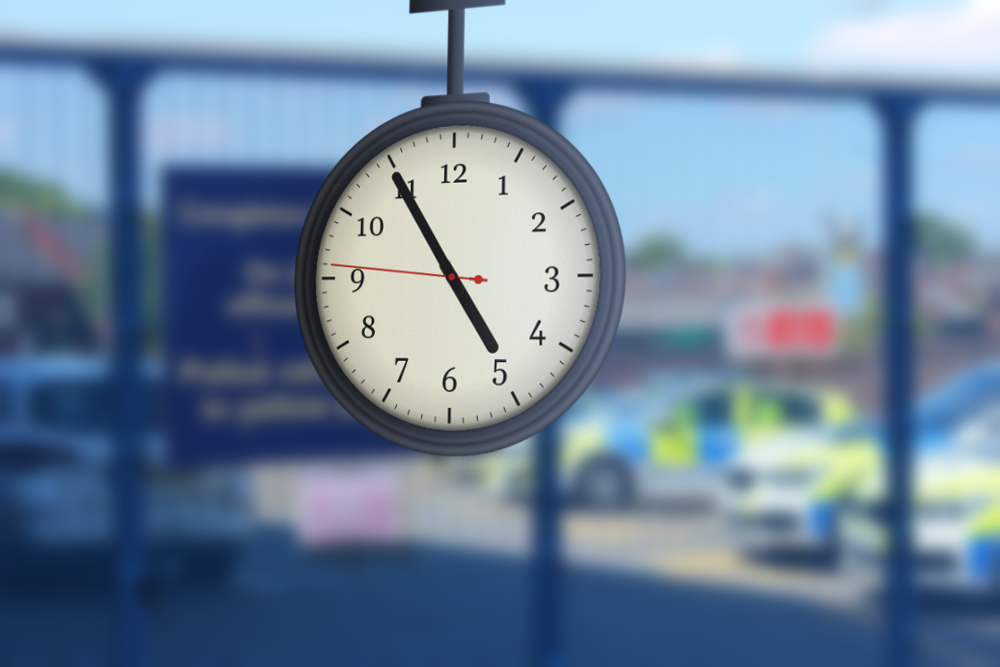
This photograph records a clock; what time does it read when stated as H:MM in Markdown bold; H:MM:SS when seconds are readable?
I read **4:54:46**
